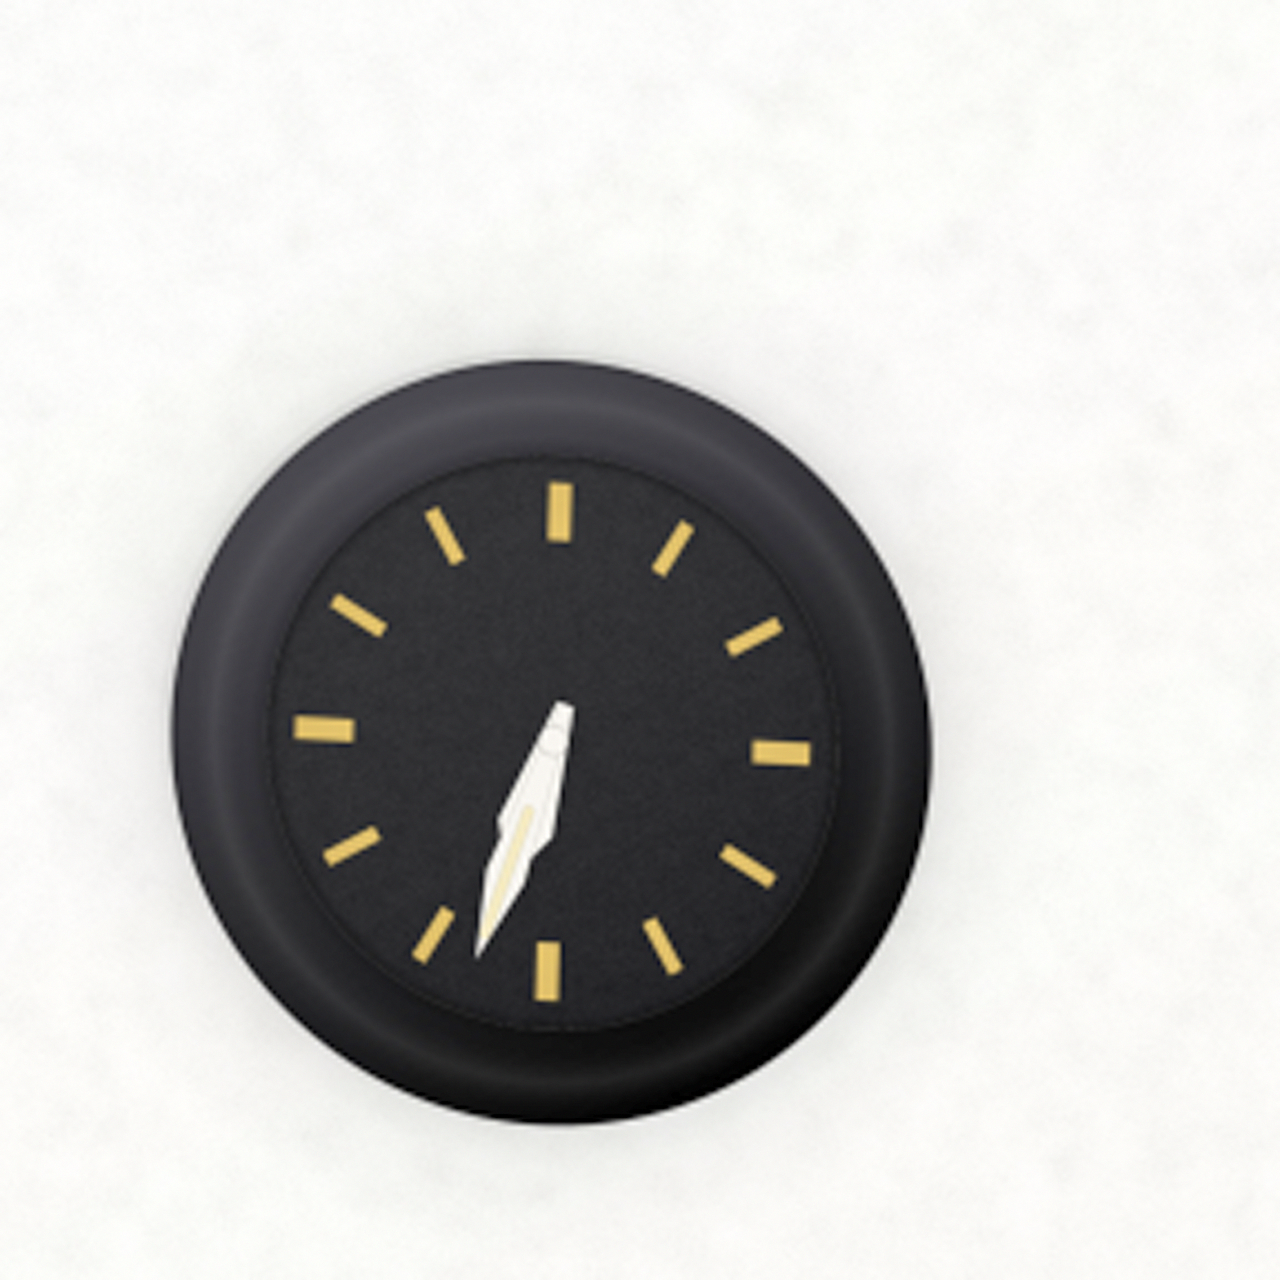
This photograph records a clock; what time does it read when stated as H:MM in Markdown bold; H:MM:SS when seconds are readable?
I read **6:33**
